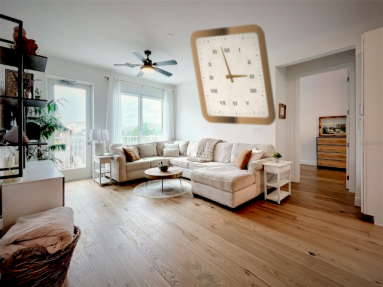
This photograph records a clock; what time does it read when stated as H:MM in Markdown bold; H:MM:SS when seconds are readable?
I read **2:58**
